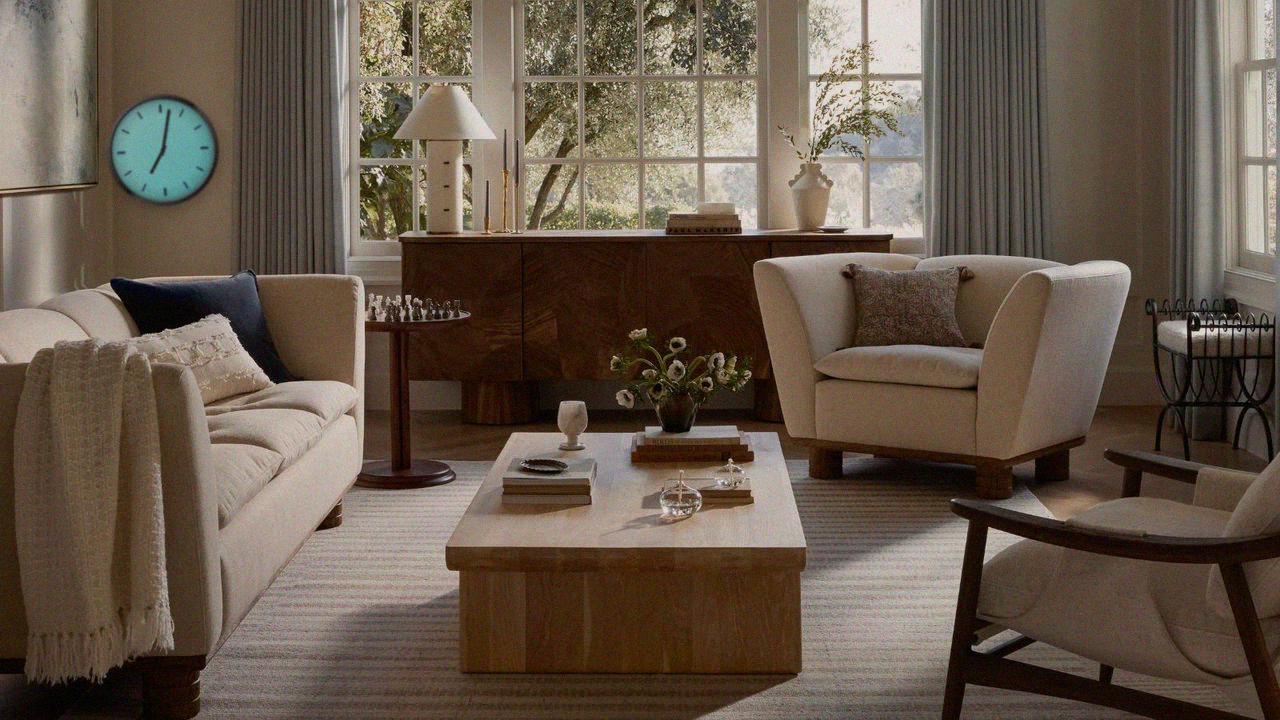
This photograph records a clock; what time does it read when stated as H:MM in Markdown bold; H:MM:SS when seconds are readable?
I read **7:02**
